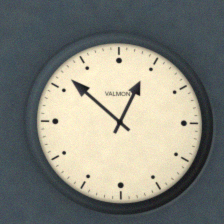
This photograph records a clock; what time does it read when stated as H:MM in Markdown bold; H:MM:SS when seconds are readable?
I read **12:52**
